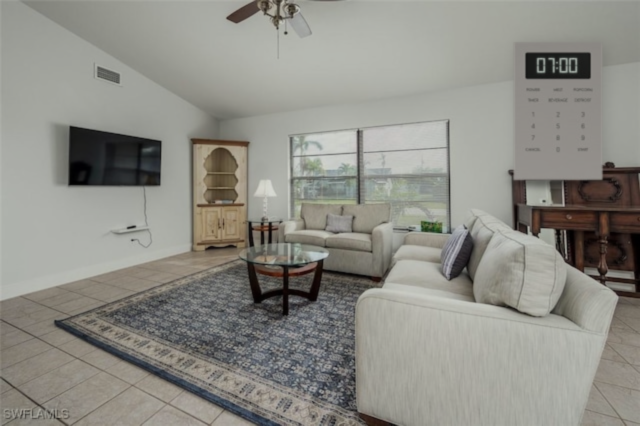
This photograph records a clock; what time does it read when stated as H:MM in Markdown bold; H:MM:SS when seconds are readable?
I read **7:00**
